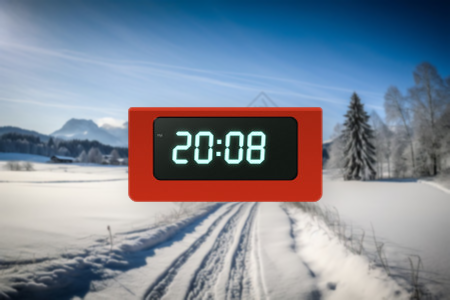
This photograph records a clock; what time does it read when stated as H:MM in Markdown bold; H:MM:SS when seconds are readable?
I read **20:08**
